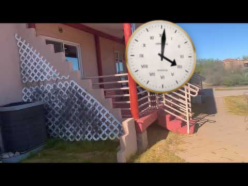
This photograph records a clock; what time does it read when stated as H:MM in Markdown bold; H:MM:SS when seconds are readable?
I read **4:01**
